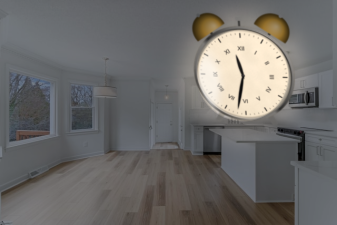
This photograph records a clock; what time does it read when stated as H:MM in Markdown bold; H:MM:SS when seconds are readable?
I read **11:32**
